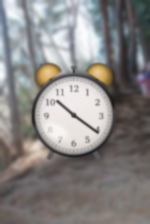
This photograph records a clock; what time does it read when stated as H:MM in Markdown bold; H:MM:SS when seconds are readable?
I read **10:21**
